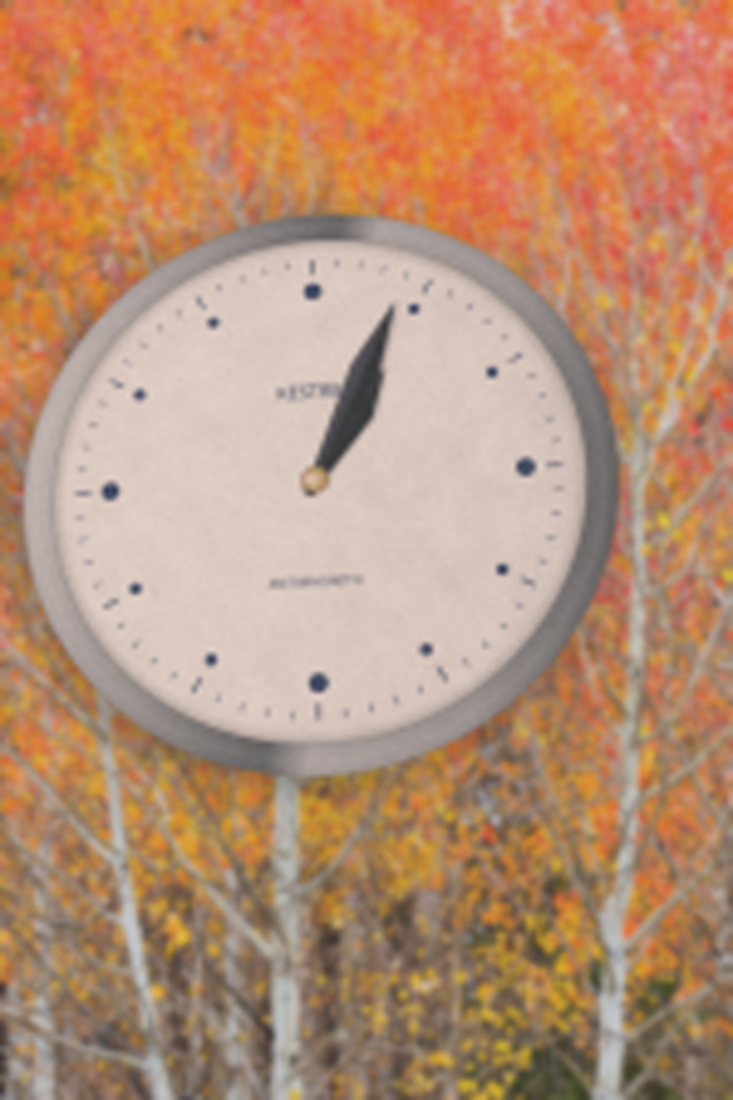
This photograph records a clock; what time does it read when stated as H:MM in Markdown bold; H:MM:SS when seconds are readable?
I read **1:04**
